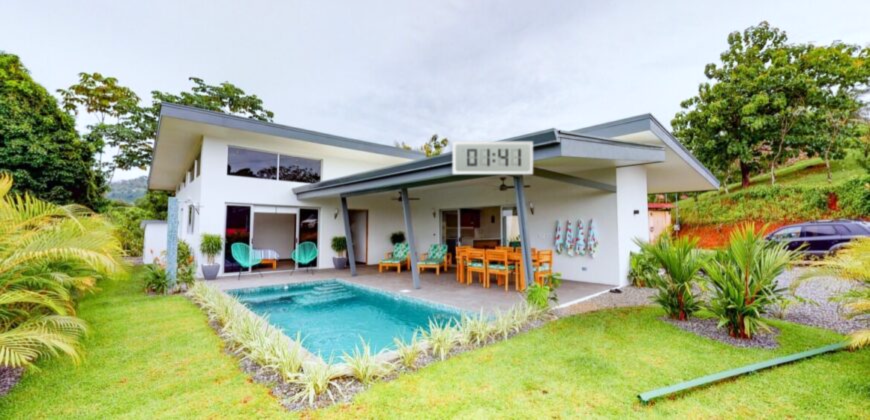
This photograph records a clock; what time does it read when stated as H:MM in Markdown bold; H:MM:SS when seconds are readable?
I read **1:41**
